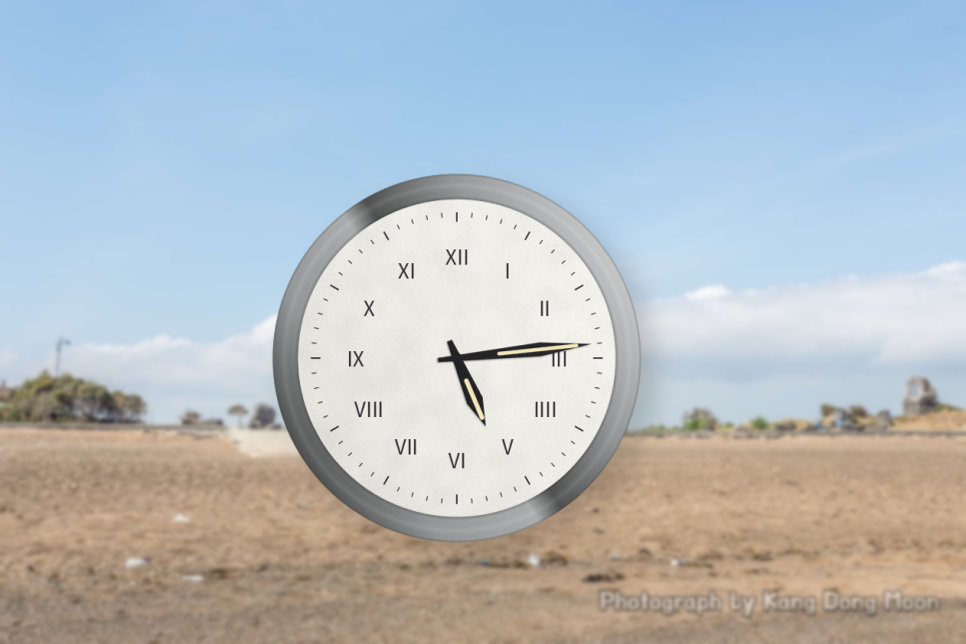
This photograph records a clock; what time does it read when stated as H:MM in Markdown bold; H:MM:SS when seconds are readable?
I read **5:14**
